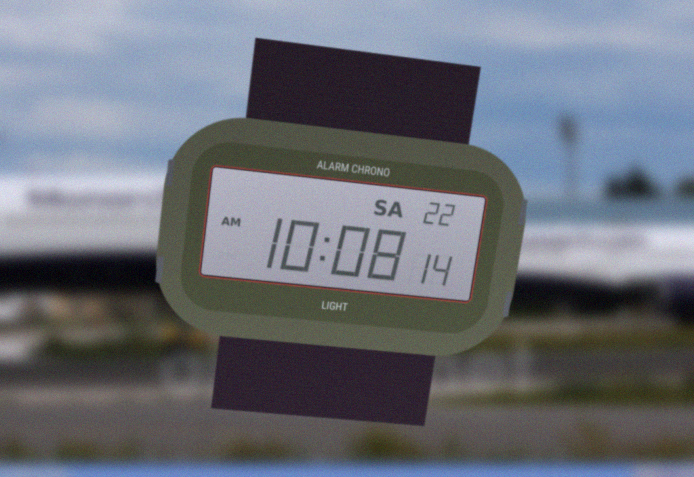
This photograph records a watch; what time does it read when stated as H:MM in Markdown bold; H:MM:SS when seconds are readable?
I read **10:08:14**
